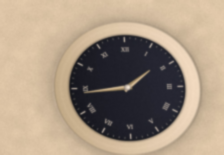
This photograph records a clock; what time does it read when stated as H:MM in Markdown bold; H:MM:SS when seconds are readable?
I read **1:44**
